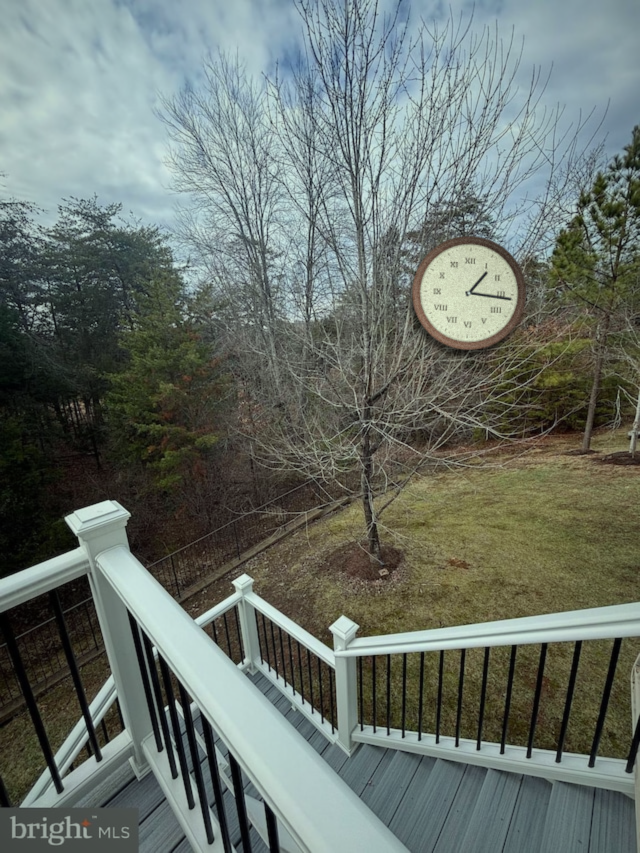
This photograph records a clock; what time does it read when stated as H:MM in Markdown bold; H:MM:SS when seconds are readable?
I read **1:16**
